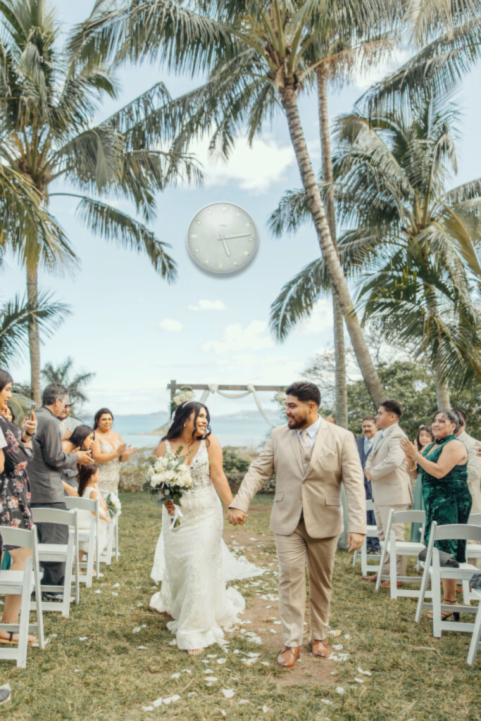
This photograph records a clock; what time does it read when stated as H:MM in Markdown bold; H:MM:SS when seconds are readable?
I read **5:13**
